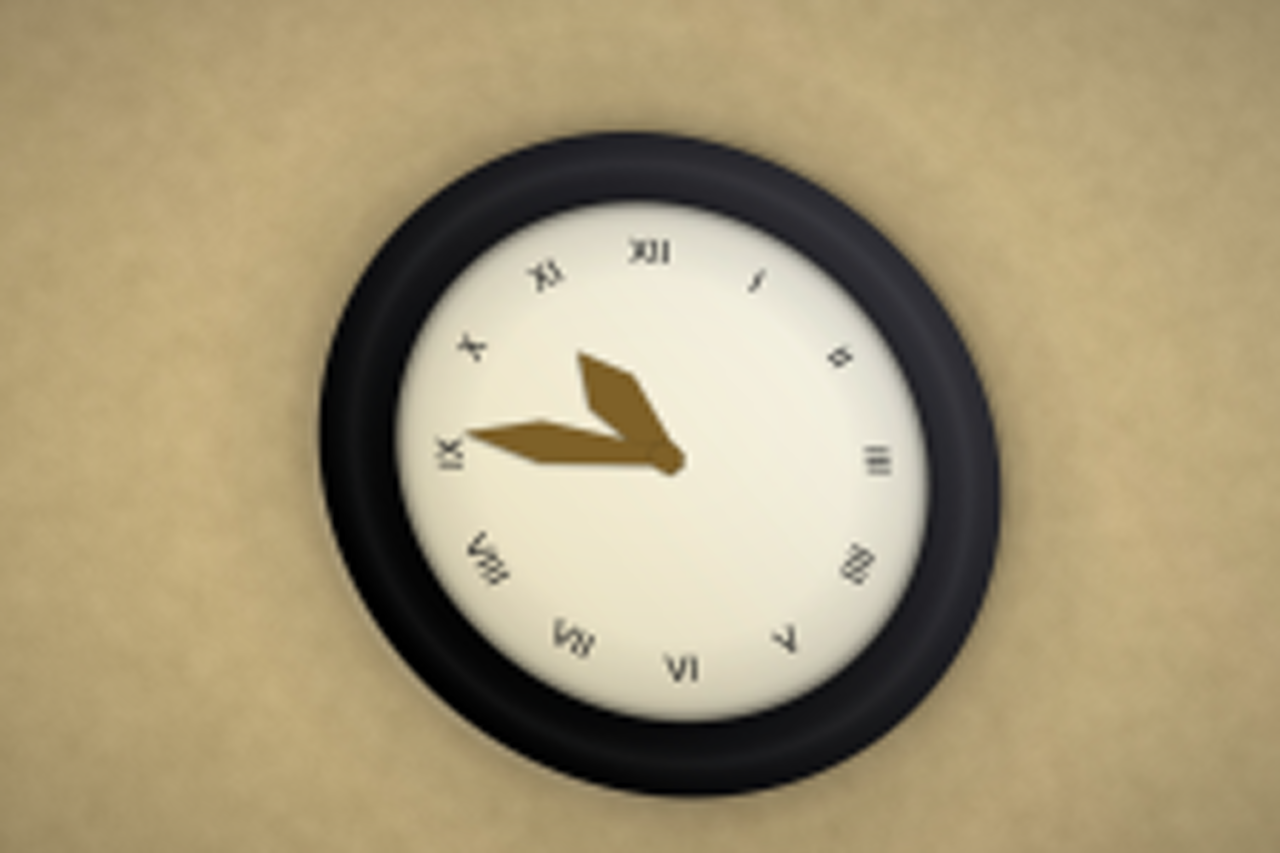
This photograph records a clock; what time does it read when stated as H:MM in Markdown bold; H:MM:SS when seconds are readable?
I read **10:46**
